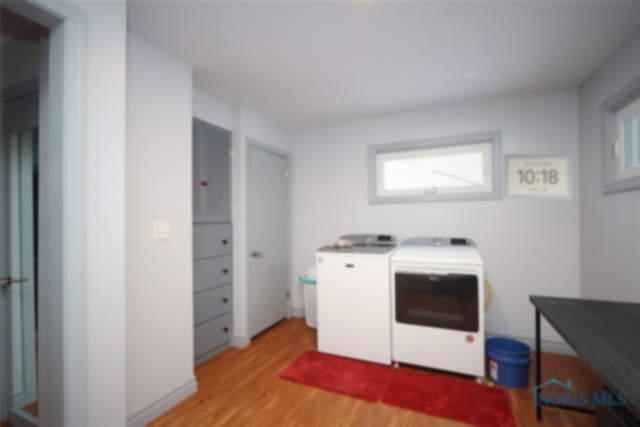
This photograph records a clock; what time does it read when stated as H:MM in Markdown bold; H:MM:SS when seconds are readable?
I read **10:18**
